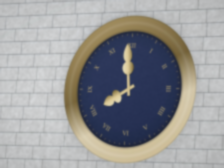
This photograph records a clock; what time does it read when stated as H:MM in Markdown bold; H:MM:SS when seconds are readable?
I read **7:59**
